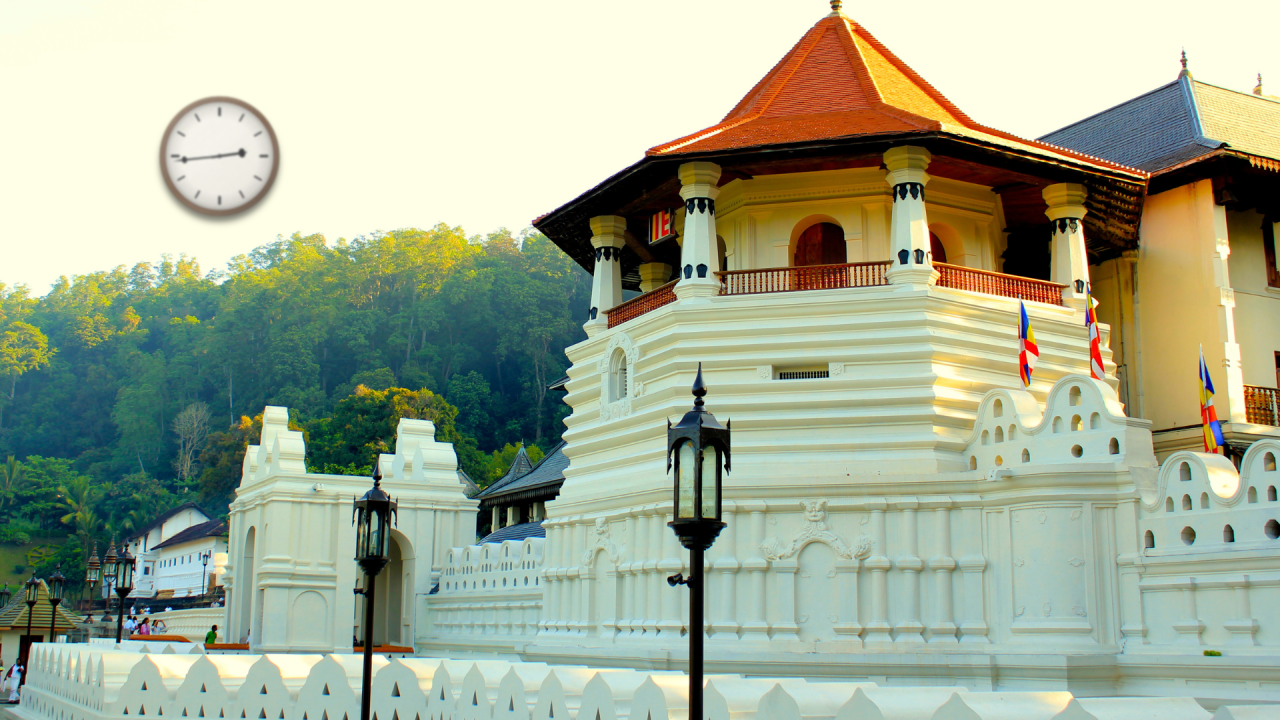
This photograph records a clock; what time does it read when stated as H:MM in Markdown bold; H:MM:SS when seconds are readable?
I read **2:44**
